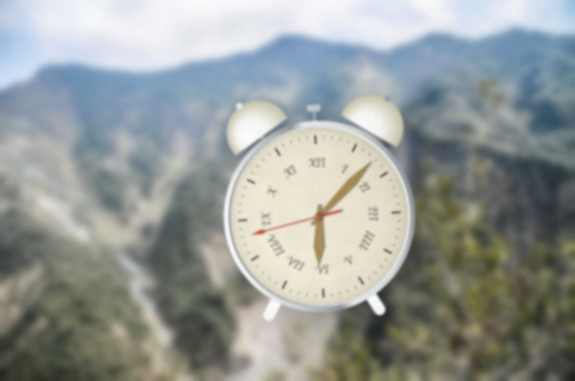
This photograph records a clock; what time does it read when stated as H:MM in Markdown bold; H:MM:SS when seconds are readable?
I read **6:07:43**
